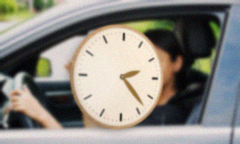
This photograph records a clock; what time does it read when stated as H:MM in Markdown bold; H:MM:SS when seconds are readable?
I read **2:23**
